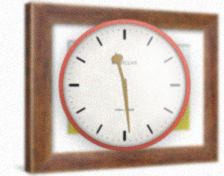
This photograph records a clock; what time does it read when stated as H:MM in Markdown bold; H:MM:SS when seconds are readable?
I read **11:29**
